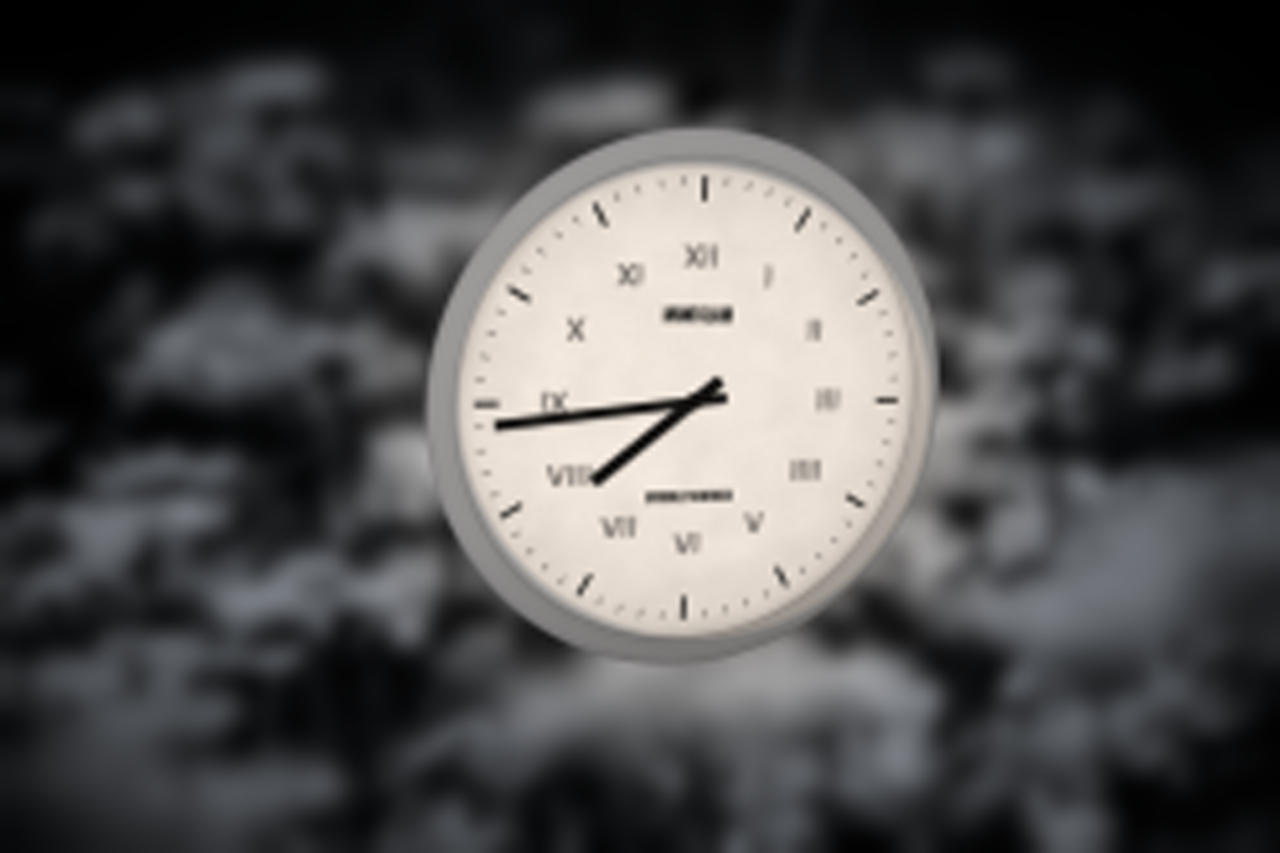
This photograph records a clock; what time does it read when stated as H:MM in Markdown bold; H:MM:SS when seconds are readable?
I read **7:44**
